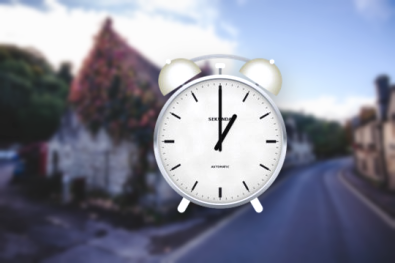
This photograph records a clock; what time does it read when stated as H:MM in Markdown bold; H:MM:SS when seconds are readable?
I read **1:00**
